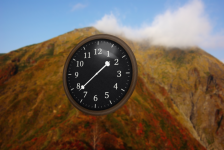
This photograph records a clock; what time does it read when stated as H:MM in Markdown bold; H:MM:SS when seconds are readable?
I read **1:38**
